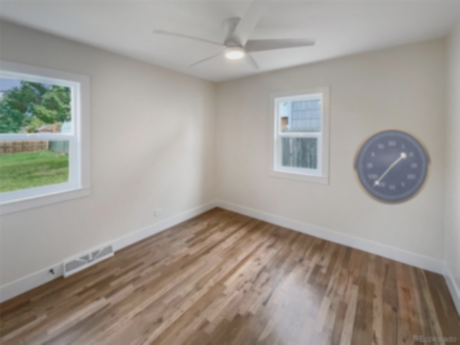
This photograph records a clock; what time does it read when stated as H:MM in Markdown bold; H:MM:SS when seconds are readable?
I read **1:37**
